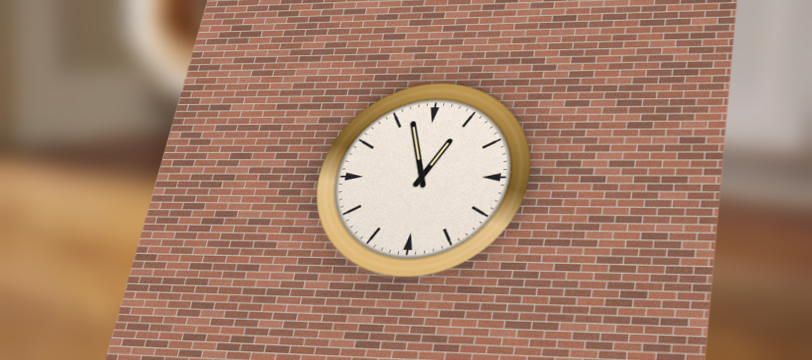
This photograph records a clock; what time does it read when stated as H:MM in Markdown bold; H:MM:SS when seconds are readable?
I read **12:57**
